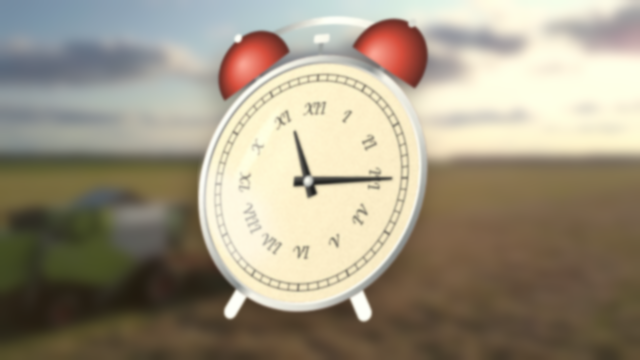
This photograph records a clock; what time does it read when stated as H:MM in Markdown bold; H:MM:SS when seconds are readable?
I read **11:15**
